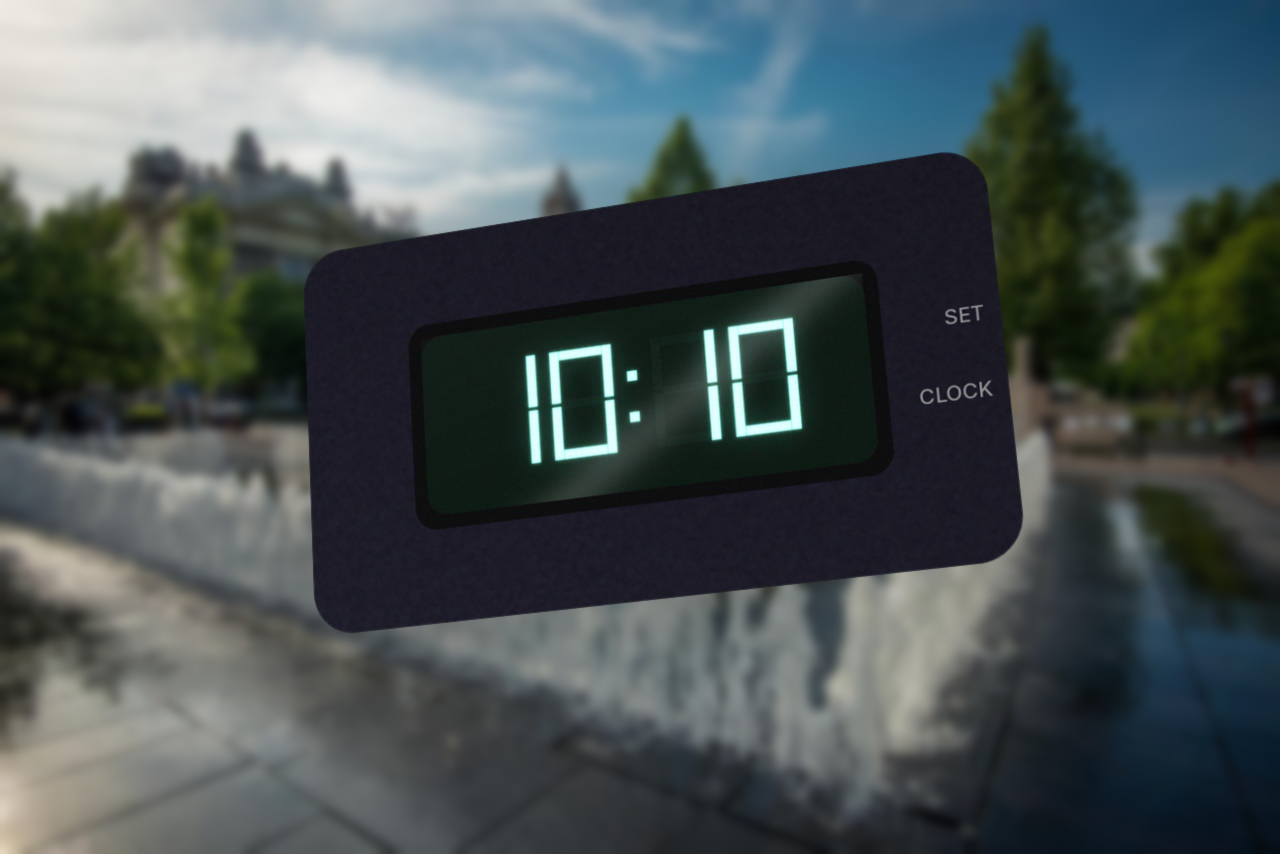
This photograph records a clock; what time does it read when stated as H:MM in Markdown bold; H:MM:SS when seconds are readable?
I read **10:10**
